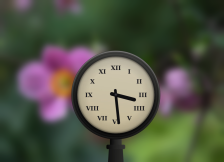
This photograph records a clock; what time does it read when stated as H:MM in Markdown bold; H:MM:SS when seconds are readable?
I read **3:29**
